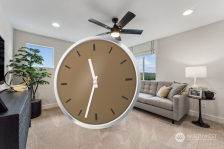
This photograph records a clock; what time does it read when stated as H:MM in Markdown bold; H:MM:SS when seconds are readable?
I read **11:33**
